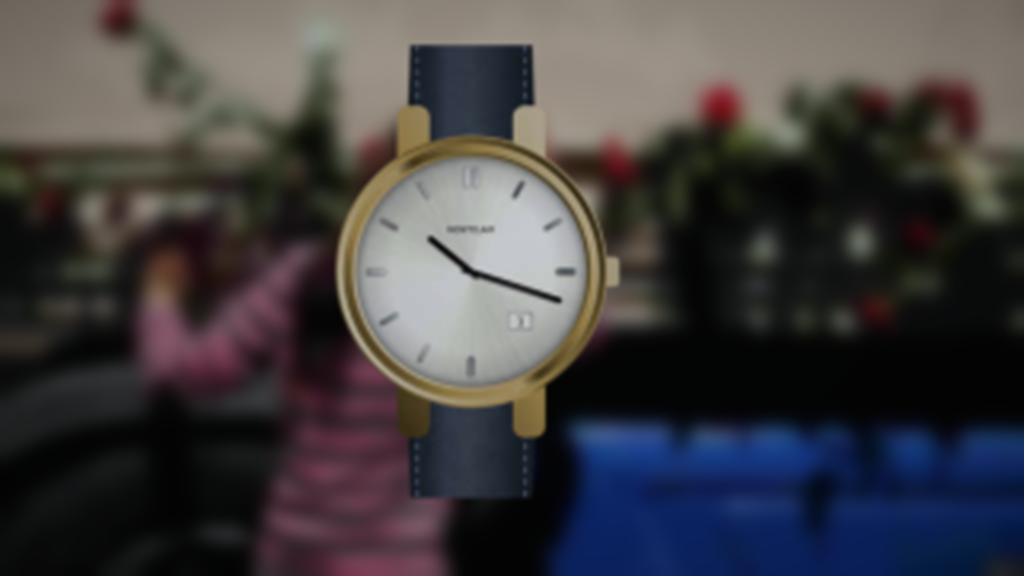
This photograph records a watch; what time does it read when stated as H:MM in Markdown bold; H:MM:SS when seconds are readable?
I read **10:18**
